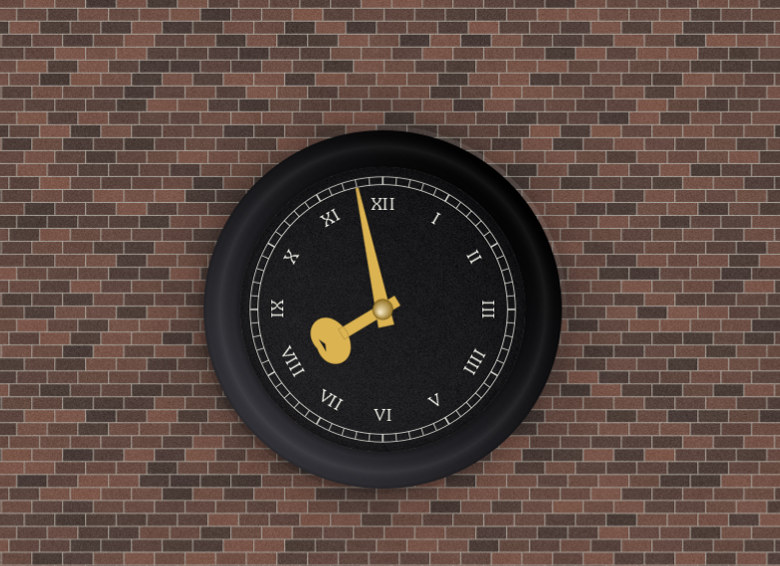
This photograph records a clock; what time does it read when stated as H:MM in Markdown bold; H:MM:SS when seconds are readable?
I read **7:58**
